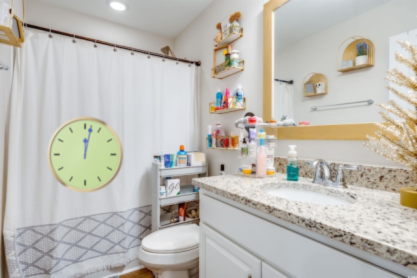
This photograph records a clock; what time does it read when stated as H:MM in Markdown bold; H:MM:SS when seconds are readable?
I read **12:02**
